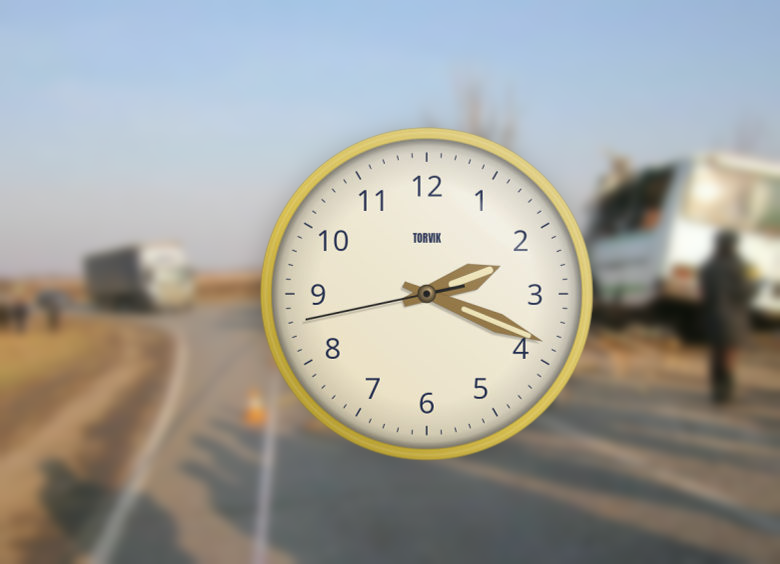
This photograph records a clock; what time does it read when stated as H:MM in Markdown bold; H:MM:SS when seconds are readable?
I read **2:18:43**
